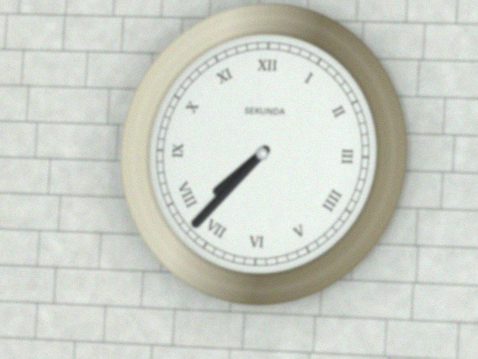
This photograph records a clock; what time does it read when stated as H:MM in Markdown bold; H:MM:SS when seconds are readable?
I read **7:37**
